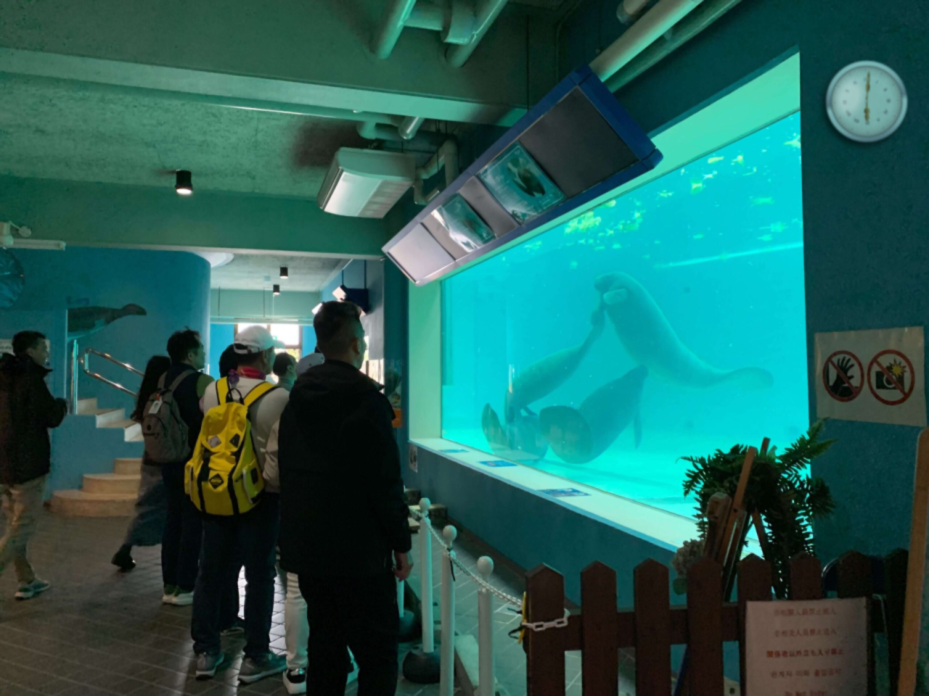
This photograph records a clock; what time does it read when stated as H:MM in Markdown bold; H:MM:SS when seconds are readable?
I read **6:01**
